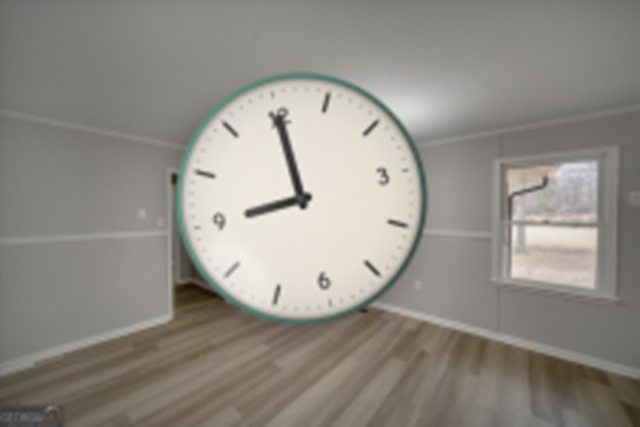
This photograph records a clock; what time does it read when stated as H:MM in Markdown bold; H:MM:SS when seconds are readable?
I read **9:00**
